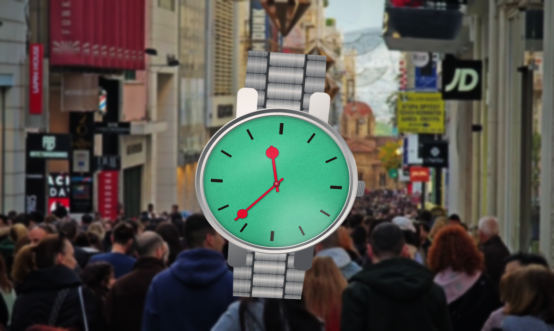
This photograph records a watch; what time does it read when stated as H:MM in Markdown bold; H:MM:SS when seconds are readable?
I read **11:37**
